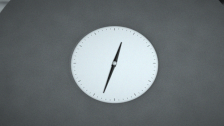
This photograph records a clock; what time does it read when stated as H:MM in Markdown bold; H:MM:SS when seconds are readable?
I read **12:33**
